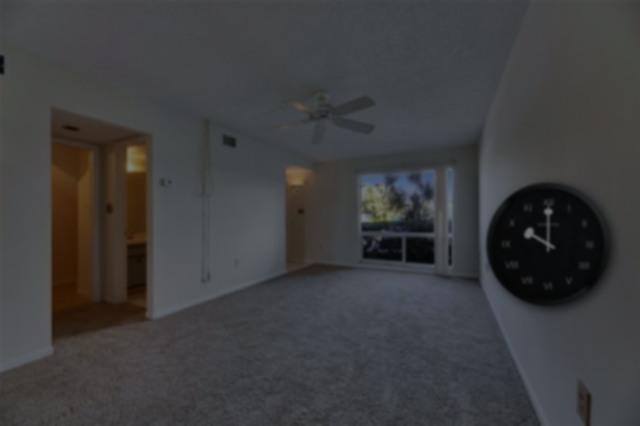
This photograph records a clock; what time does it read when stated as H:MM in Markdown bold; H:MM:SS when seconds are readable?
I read **10:00**
